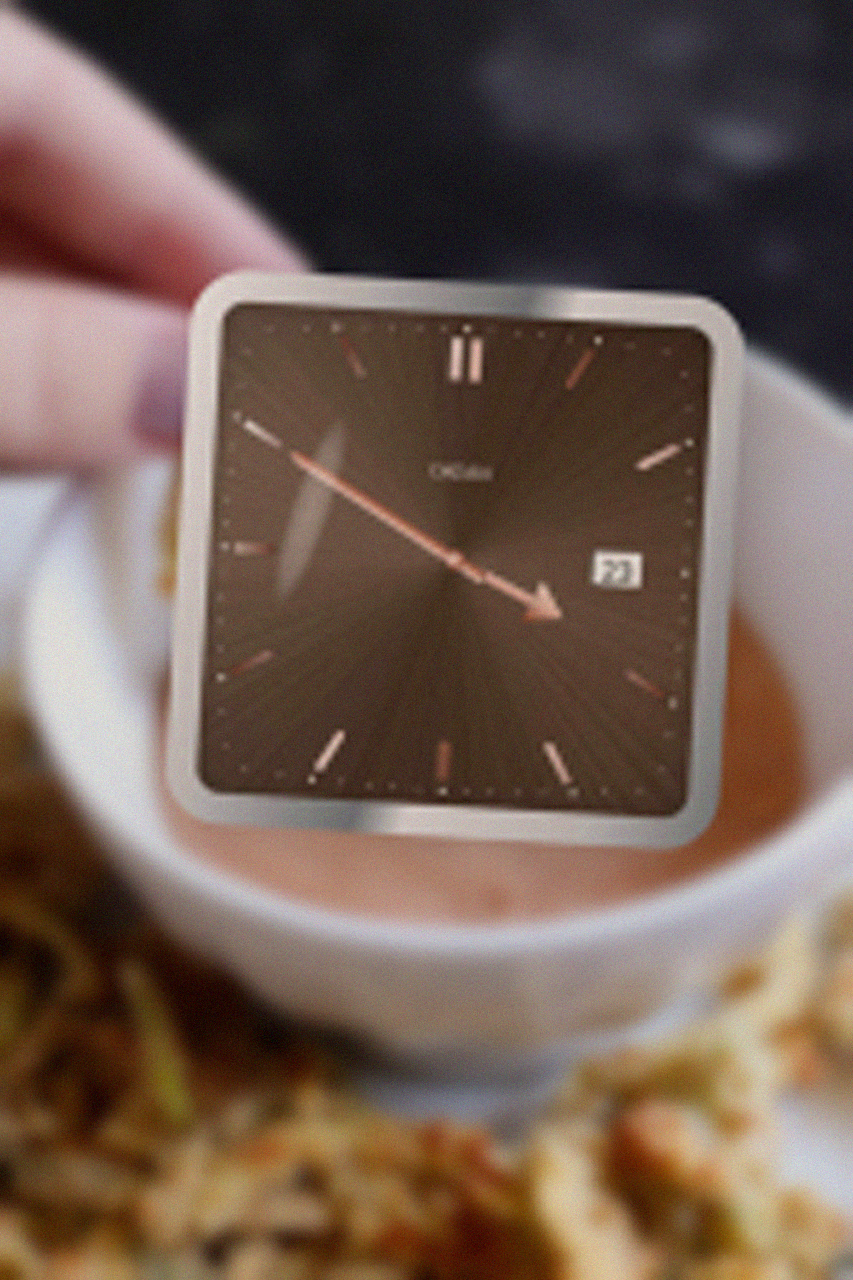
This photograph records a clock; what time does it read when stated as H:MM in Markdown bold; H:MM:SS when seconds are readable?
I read **3:50**
